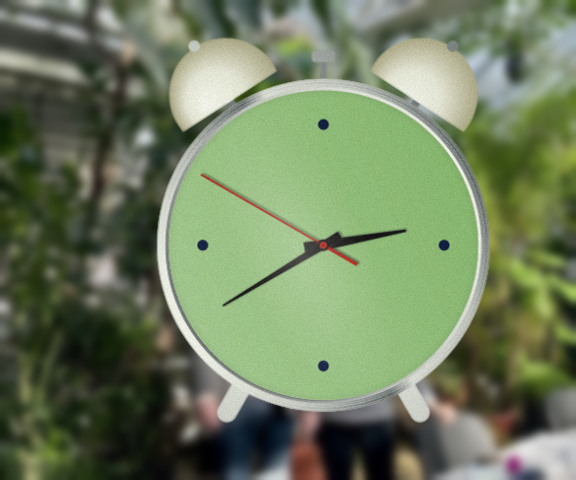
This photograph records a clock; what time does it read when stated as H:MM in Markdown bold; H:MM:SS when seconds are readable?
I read **2:39:50**
